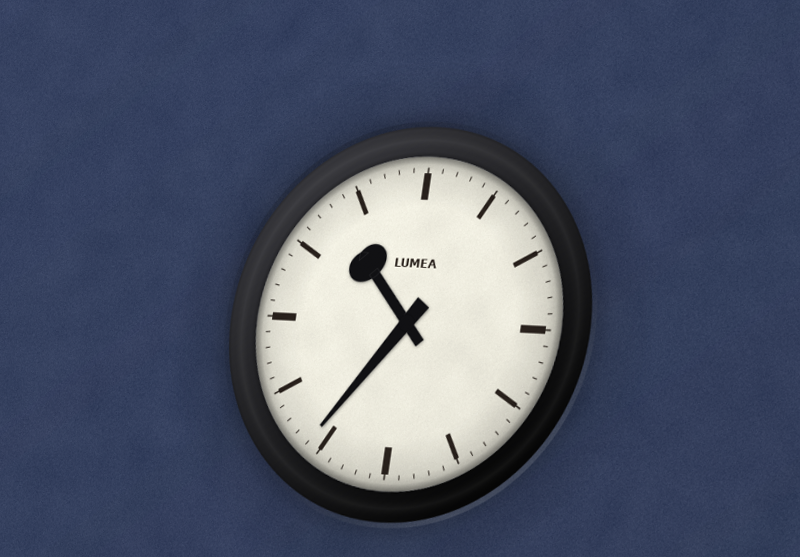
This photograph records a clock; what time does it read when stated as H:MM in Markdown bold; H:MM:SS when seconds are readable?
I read **10:36**
